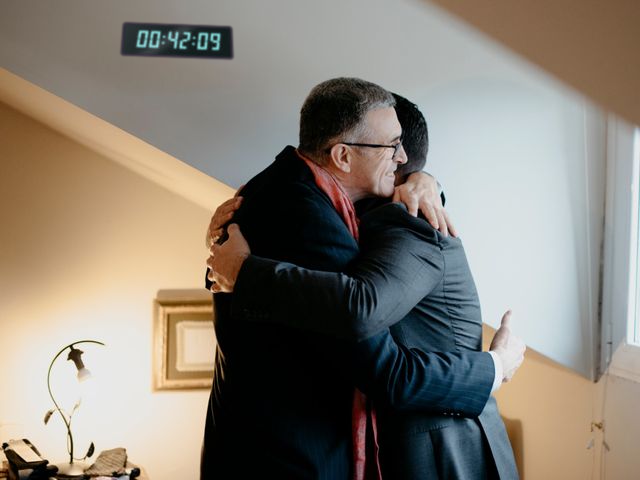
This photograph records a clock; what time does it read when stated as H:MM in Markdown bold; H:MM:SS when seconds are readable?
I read **0:42:09**
